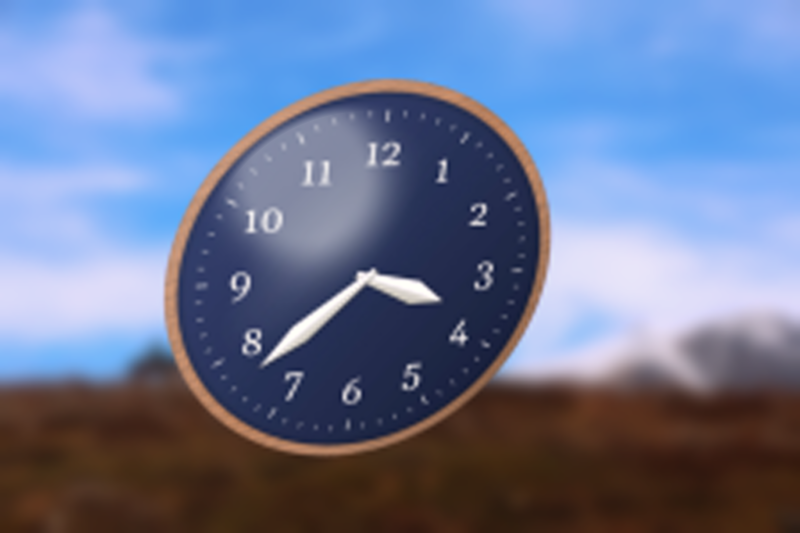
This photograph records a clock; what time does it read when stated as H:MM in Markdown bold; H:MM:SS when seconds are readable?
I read **3:38**
